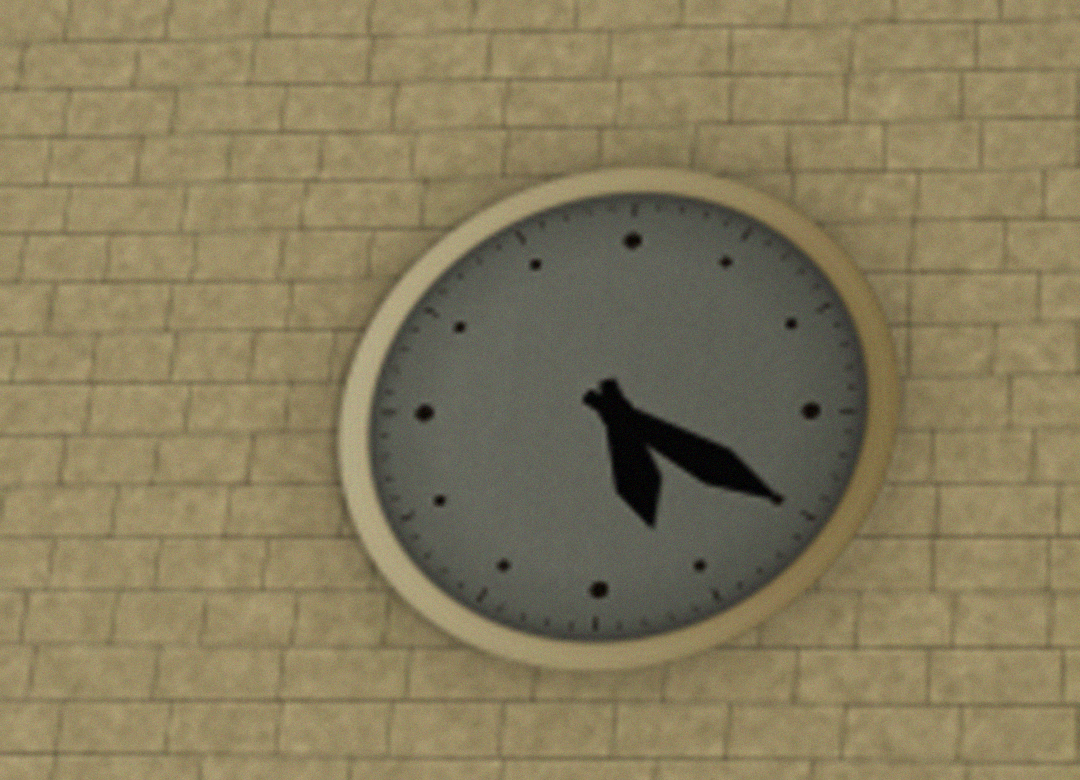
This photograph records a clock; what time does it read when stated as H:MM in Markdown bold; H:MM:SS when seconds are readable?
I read **5:20**
